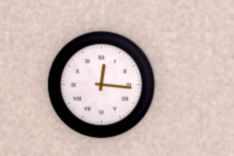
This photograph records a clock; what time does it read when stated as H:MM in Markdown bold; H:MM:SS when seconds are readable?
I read **12:16**
